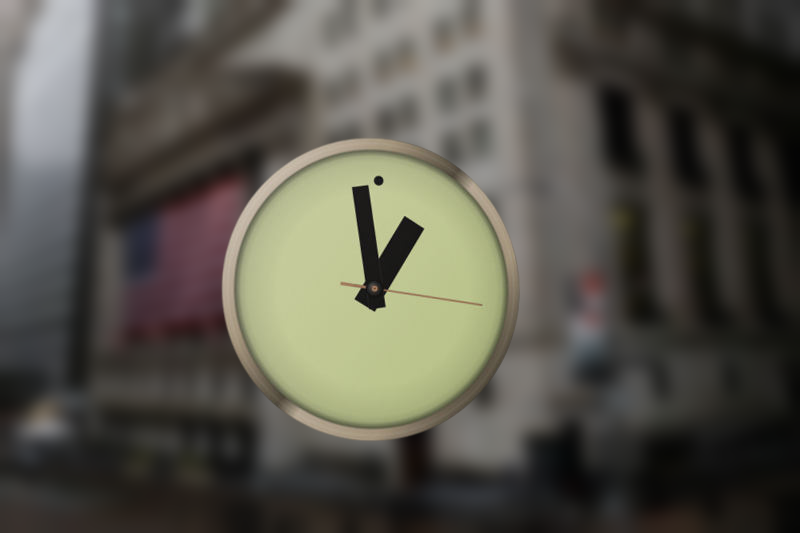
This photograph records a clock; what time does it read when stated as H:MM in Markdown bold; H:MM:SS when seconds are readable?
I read **12:58:16**
